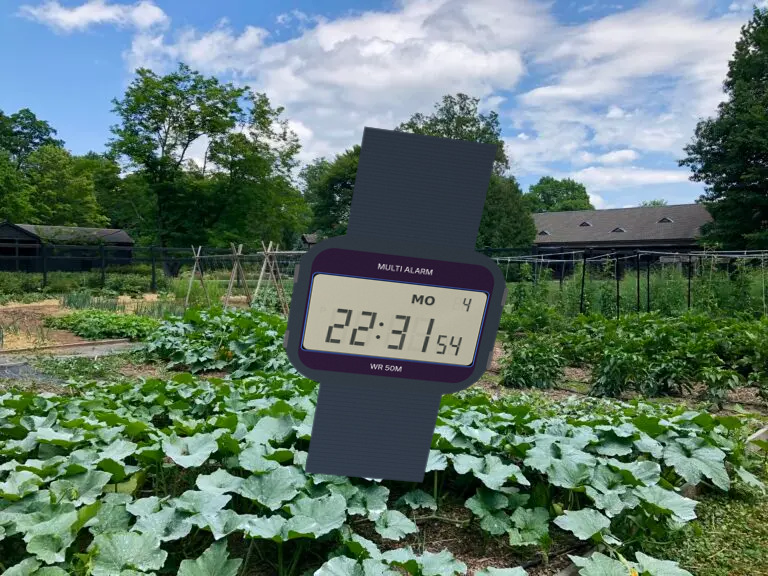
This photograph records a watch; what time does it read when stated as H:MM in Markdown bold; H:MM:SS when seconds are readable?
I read **22:31:54**
